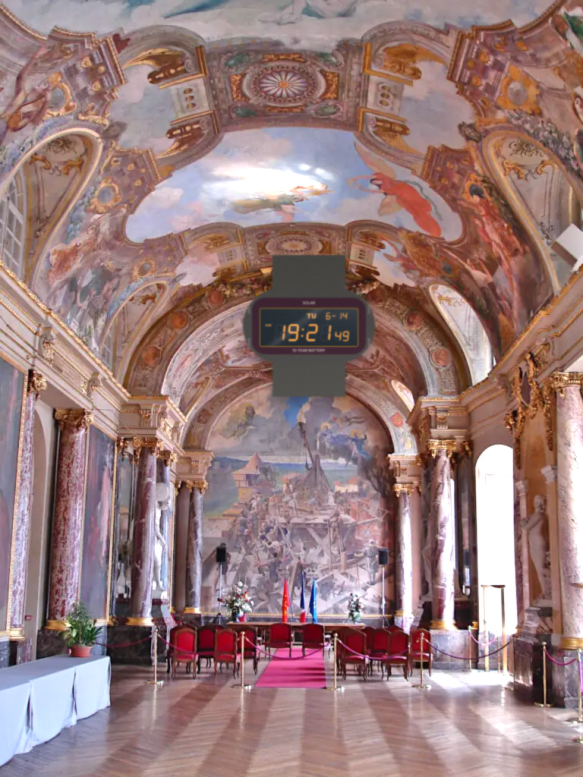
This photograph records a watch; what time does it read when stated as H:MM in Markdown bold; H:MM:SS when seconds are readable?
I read **19:21:49**
